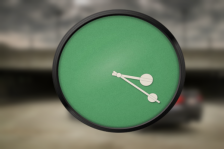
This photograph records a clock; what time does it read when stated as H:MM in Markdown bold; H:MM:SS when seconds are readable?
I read **3:21**
